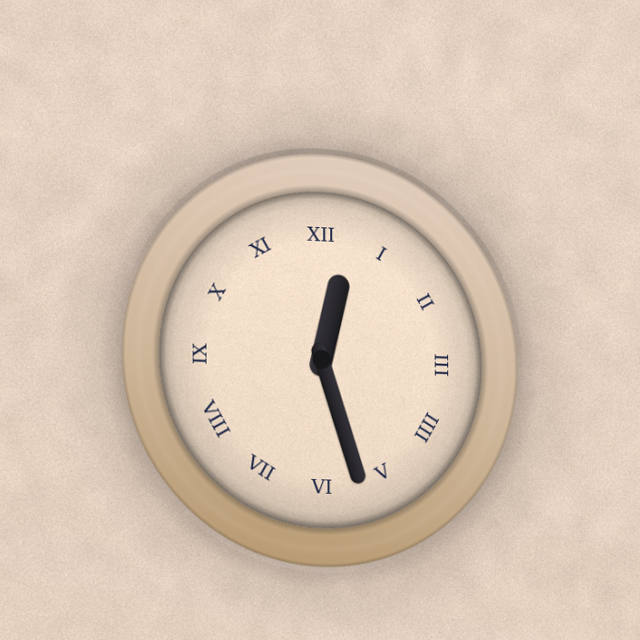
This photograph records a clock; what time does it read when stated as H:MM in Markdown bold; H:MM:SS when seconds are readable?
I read **12:27**
